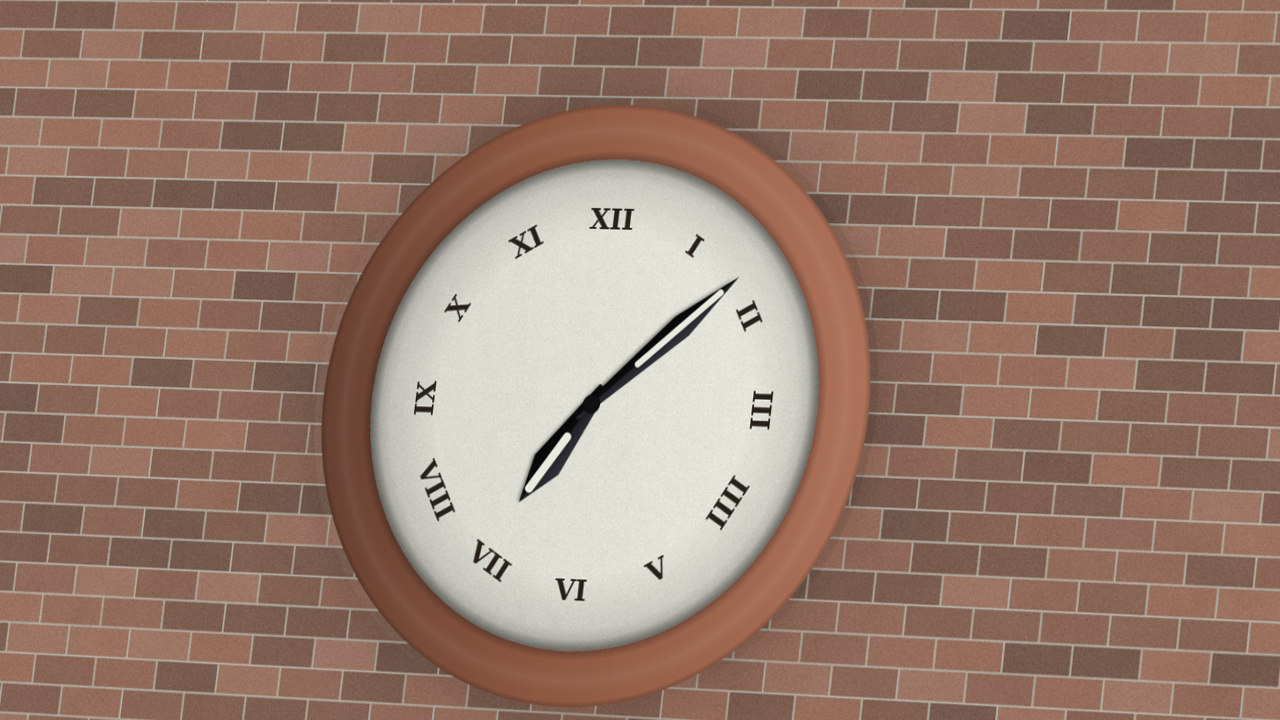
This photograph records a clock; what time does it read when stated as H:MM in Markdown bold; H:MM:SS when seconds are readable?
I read **7:08**
